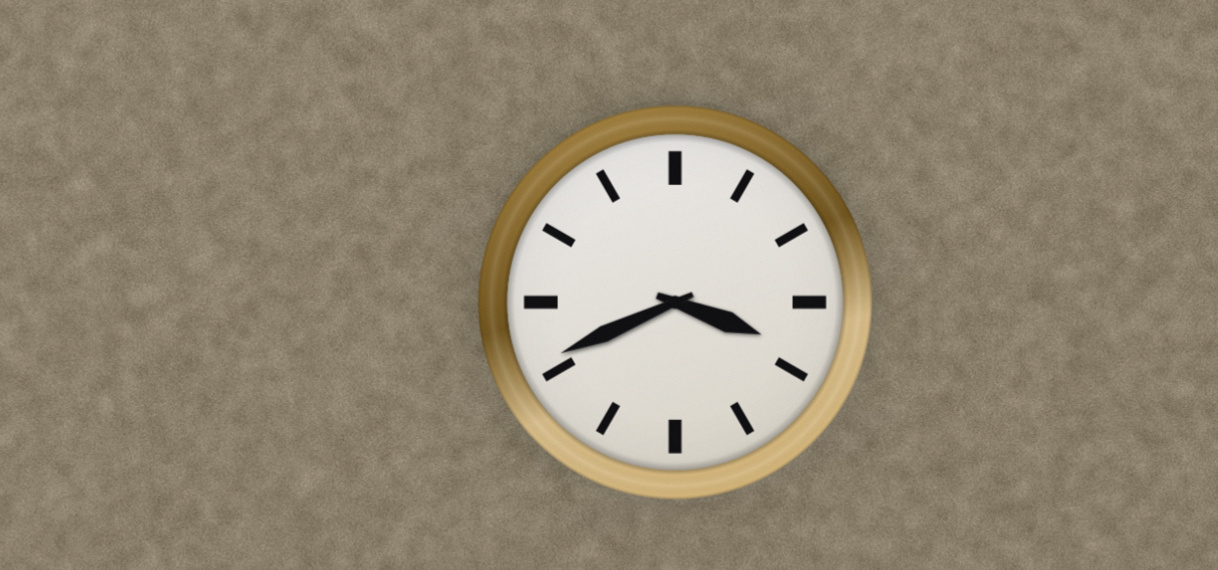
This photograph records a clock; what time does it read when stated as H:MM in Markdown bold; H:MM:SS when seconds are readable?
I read **3:41**
